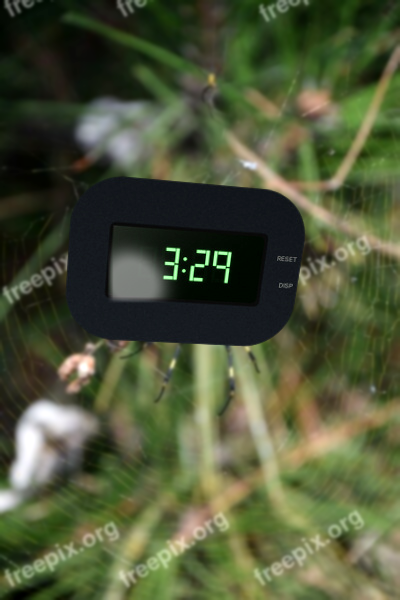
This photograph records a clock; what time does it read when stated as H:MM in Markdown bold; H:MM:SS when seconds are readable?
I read **3:29**
